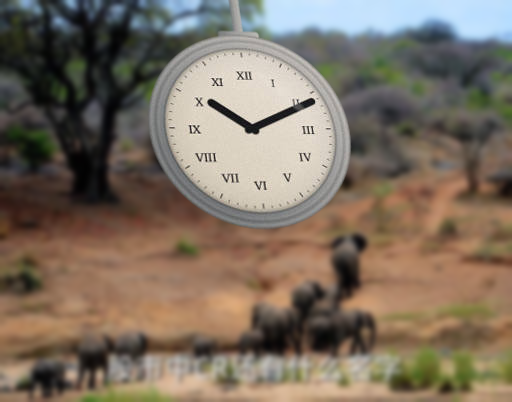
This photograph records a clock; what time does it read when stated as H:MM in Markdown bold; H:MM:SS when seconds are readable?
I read **10:11**
